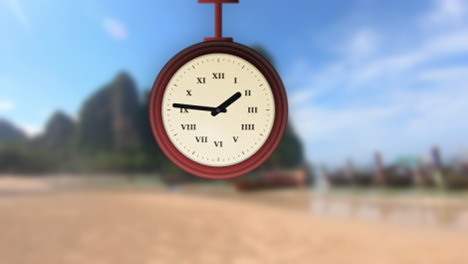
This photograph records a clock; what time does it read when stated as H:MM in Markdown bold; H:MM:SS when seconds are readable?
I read **1:46**
